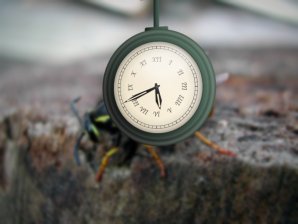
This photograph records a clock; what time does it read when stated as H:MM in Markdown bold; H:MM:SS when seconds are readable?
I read **5:41**
